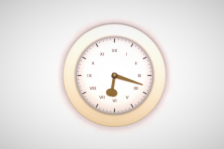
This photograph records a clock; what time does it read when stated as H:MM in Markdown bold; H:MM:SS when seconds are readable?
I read **6:18**
